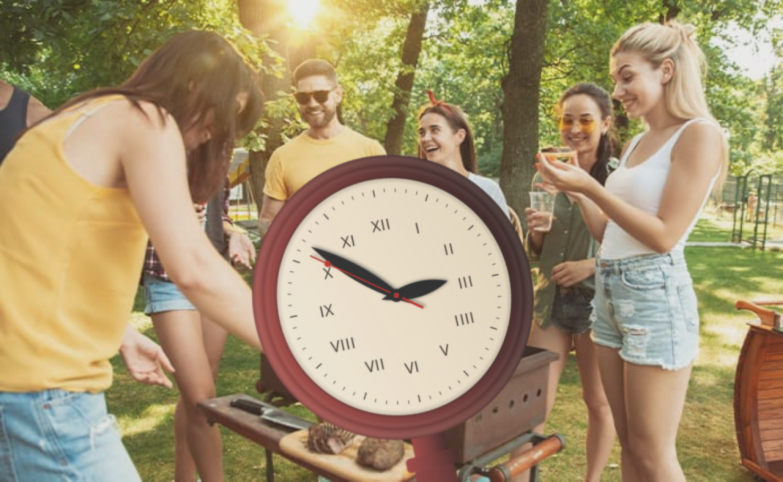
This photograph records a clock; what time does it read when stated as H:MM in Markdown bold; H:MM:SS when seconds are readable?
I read **2:51:51**
